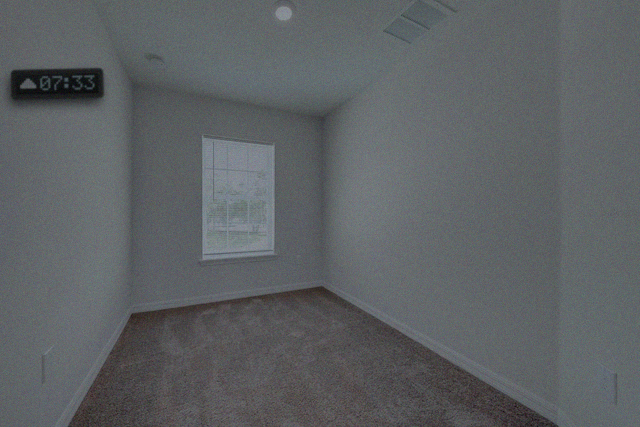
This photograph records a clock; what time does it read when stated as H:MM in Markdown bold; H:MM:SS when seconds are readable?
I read **7:33**
